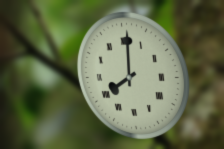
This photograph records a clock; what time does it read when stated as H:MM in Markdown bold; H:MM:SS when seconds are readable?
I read **8:01**
